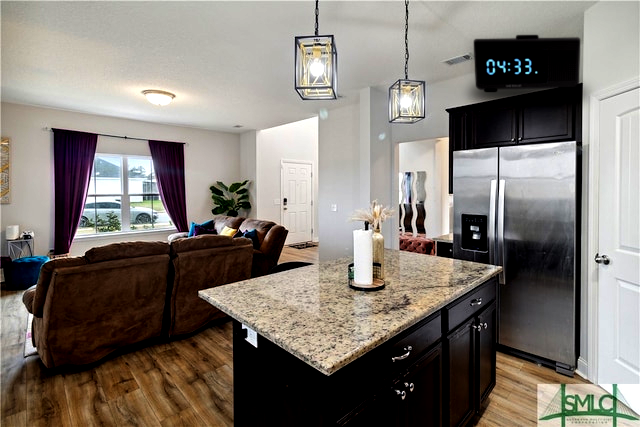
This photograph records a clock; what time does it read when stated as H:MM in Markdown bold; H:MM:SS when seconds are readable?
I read **4:33**
